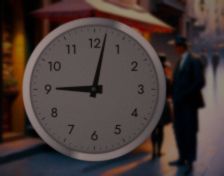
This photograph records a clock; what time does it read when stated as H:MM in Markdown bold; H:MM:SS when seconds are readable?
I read **9:02**
